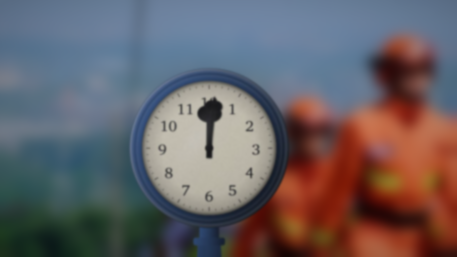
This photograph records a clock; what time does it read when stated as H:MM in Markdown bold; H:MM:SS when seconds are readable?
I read **12:01**
